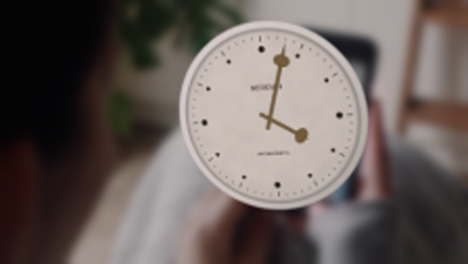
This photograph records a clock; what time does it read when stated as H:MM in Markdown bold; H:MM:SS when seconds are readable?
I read **4:03**
